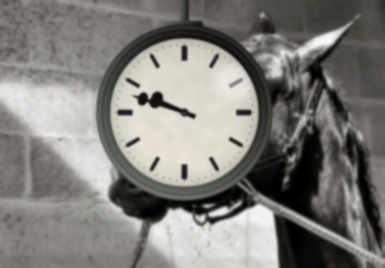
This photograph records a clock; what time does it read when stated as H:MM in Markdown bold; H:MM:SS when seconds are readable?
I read **9:48**
